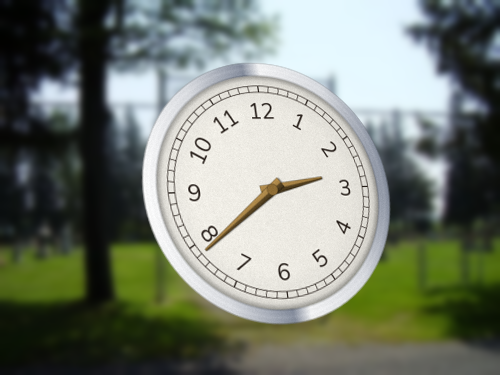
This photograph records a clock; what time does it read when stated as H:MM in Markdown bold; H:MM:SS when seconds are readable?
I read **2:39**
